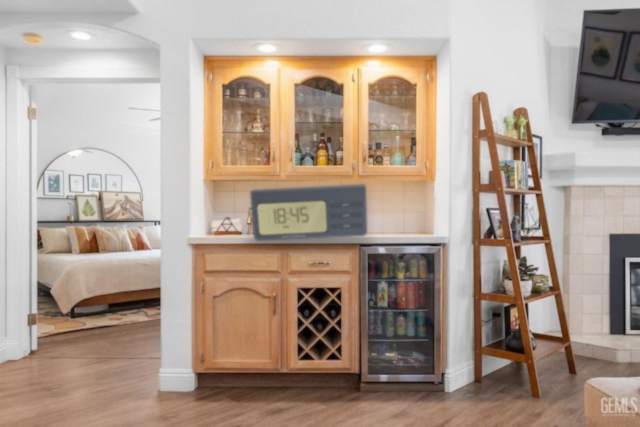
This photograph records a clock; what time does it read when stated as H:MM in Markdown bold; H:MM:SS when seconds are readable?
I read **18:45**
